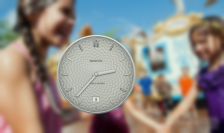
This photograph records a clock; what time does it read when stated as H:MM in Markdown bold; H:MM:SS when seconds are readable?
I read **2:37**
